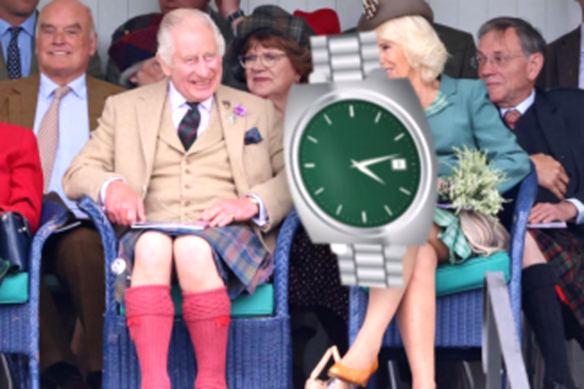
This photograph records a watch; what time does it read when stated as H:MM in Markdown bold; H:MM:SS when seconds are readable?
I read **4:13**
